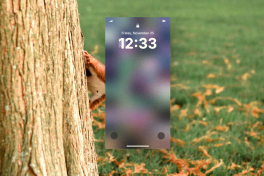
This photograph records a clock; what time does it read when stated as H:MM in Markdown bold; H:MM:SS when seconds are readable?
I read **12:33**
